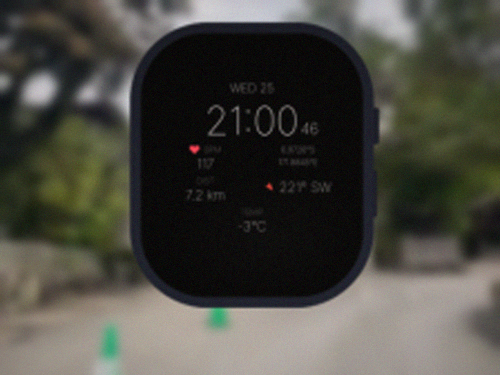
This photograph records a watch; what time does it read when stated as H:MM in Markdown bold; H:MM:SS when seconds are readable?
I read **21:00**
